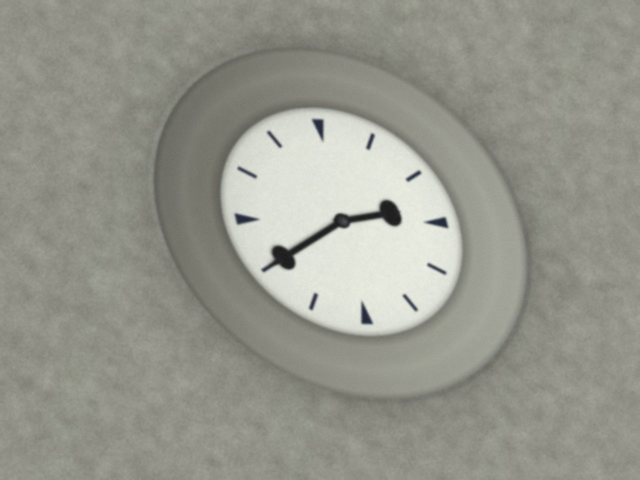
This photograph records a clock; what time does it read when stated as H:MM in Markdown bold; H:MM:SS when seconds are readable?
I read **2:40**
